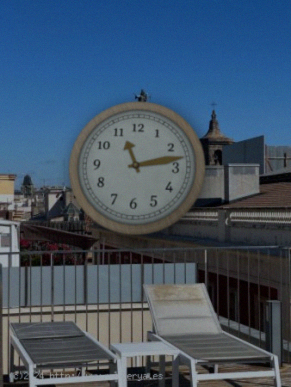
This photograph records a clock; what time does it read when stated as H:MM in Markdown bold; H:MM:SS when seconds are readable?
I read **11:13**
